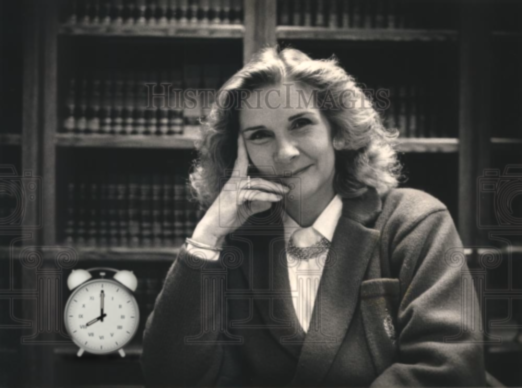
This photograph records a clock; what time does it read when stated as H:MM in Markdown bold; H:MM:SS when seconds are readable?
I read **8:00**
